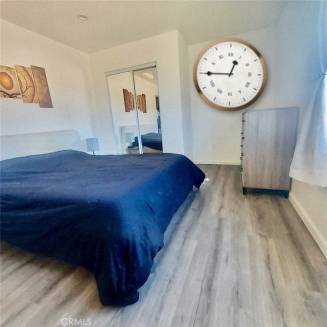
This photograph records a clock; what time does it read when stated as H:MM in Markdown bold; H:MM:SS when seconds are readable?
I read **12:45**
